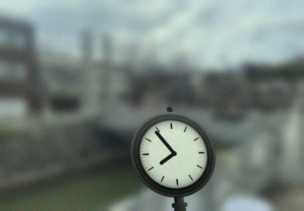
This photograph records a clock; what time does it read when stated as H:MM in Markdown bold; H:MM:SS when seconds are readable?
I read **7:54**
